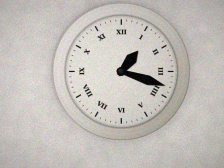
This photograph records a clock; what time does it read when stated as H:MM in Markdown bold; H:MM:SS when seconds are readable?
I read **1:18**
